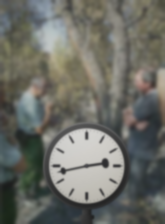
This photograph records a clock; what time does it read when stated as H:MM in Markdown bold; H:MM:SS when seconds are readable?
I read **2:43**
